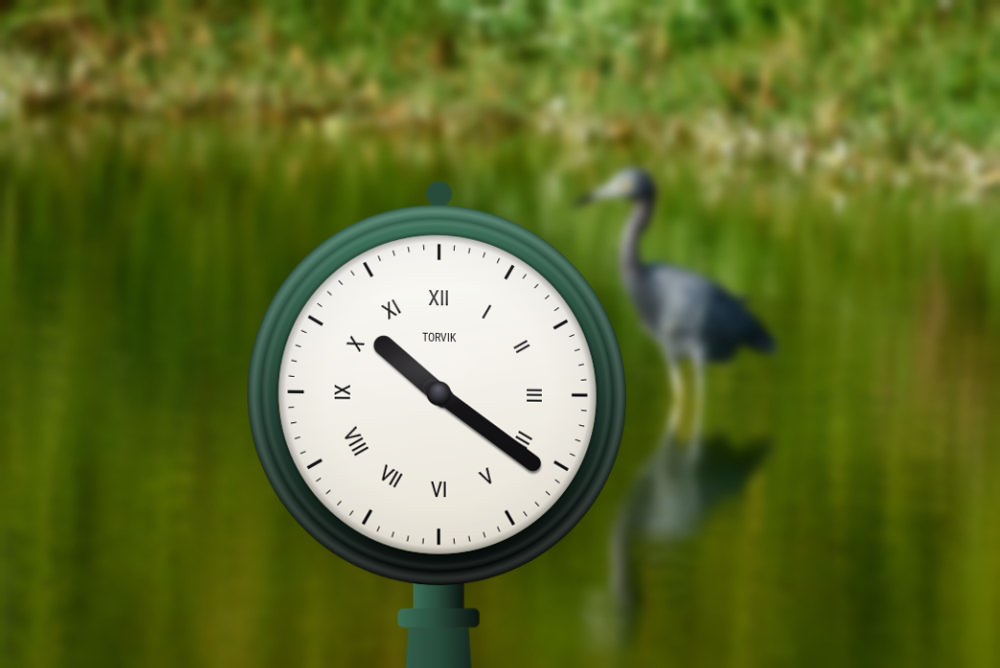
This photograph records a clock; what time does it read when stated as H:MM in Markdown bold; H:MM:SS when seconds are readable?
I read **10:21**
